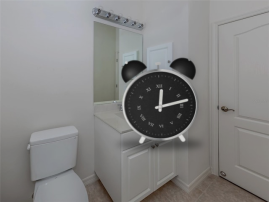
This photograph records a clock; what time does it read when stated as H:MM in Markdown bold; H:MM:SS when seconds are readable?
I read **12:13**
